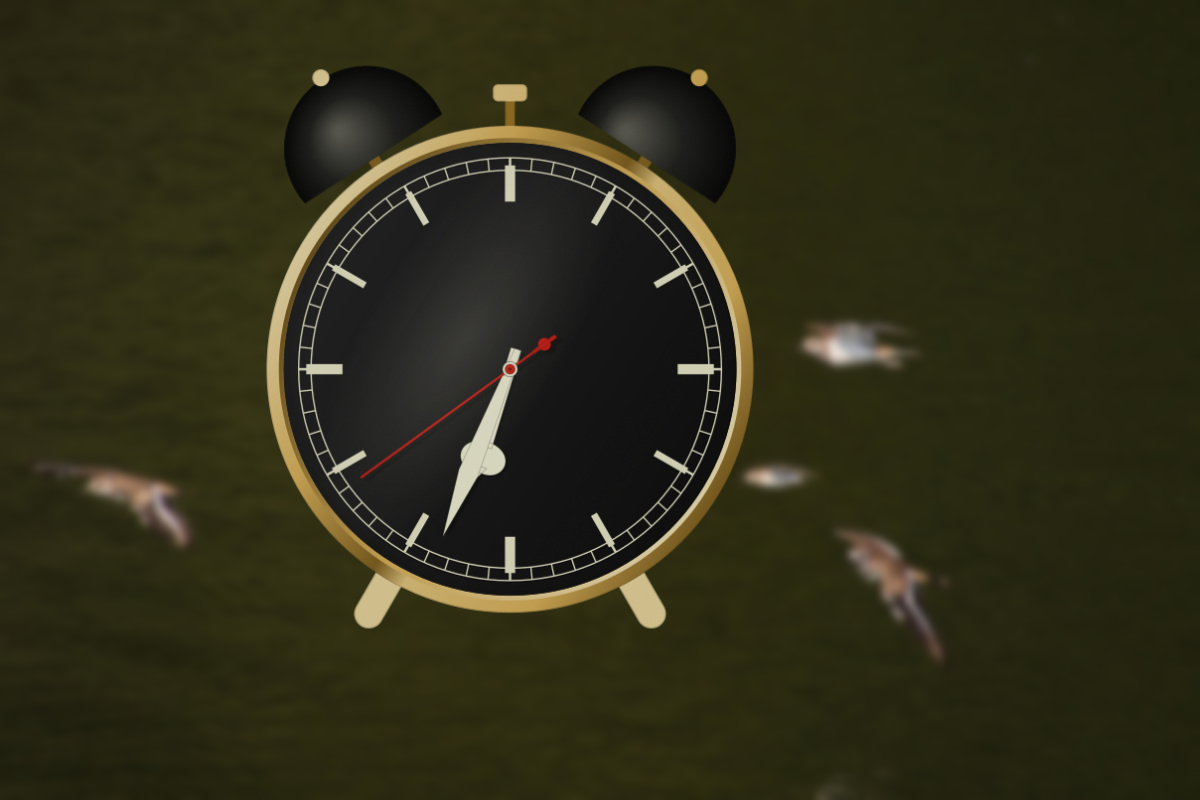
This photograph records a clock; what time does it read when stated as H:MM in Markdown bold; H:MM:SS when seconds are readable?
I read **6:33:39**
